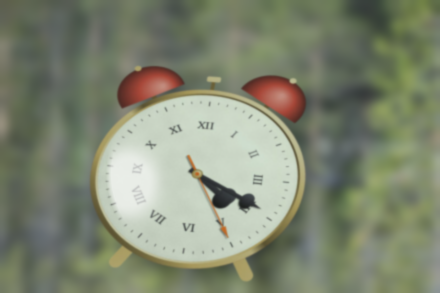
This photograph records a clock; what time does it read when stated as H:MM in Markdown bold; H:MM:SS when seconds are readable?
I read **4:19:25**
